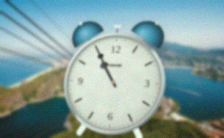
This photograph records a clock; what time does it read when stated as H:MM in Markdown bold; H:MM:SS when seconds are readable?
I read **10:55**
